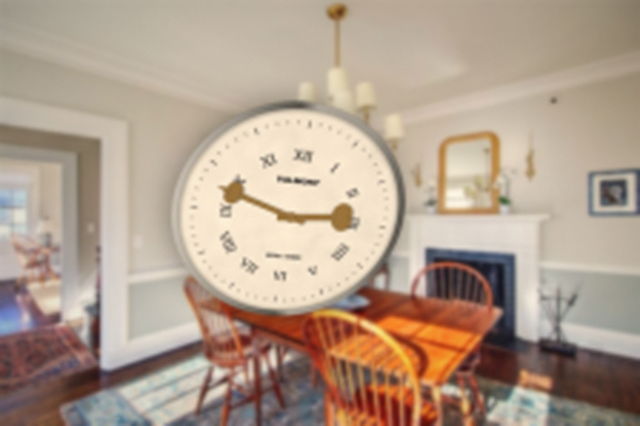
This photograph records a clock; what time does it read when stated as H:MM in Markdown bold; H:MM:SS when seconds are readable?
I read **2:48**
